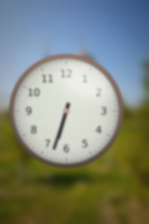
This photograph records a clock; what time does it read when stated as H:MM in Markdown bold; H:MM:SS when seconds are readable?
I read **6:33**
